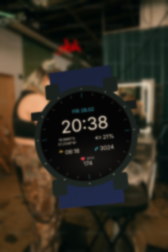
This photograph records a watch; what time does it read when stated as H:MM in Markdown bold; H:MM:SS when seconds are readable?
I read **20:38**
